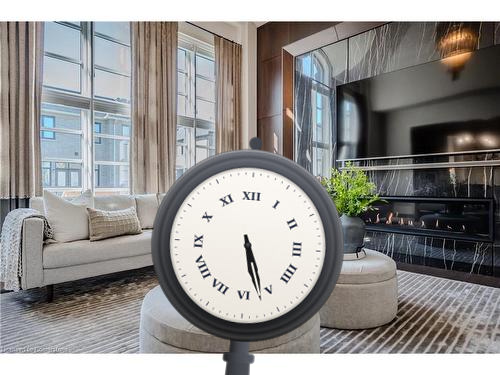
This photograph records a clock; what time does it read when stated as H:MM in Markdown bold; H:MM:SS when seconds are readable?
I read **5:27**
